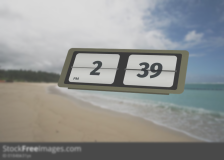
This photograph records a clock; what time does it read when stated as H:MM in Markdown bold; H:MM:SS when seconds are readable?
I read **2:39**
